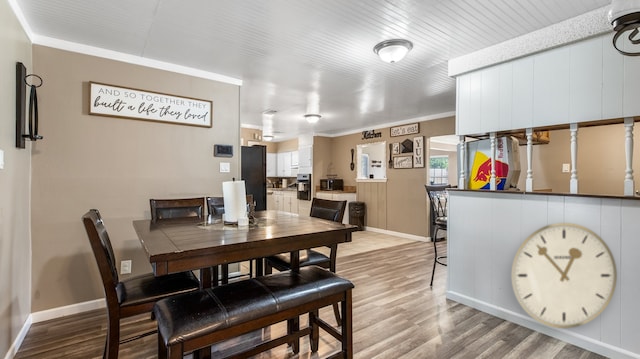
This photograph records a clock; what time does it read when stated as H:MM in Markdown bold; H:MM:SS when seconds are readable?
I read **12:53**
